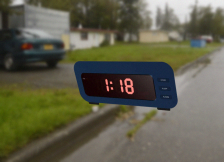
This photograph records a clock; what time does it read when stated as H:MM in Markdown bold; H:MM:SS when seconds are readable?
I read **1:18**
